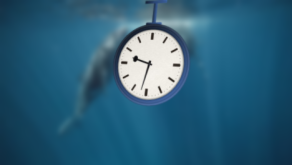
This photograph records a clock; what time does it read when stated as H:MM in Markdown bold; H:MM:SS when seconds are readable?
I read **9:32**
